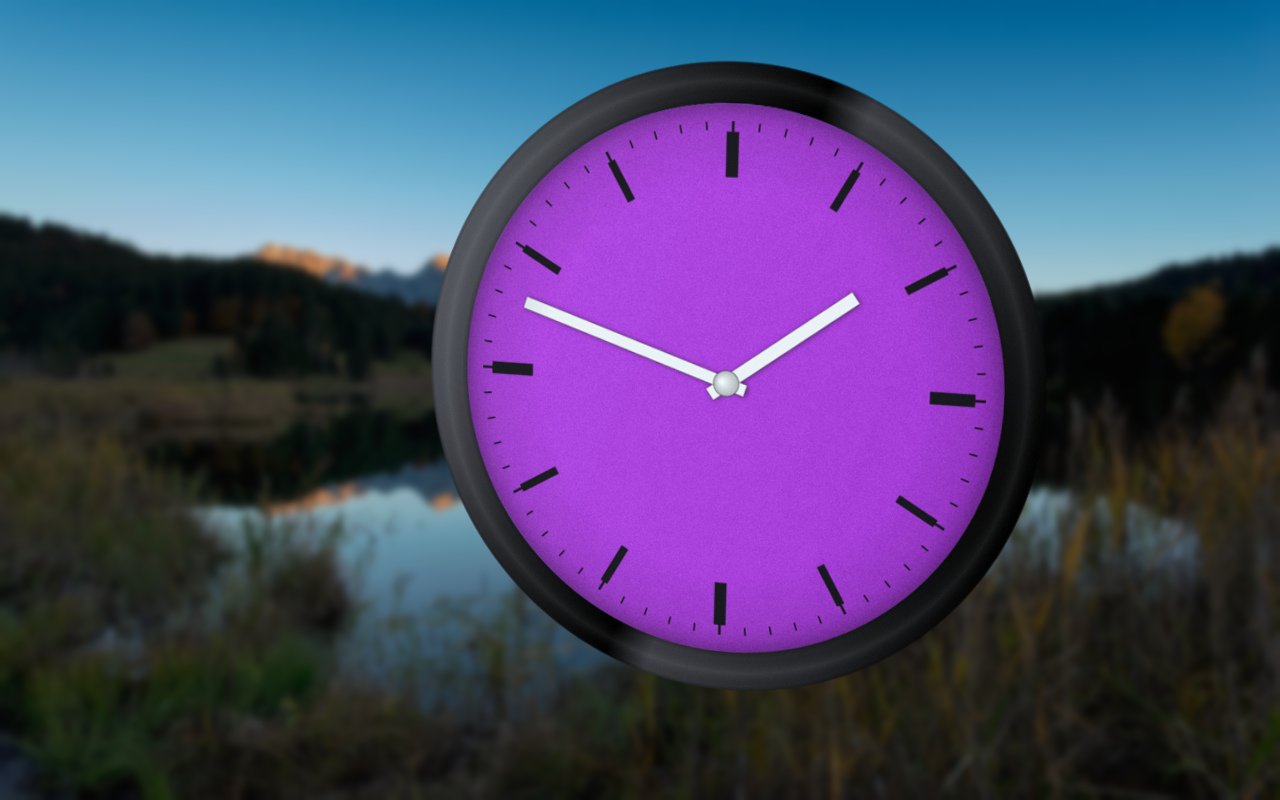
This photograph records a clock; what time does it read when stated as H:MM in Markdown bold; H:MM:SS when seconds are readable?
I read **1:48**
